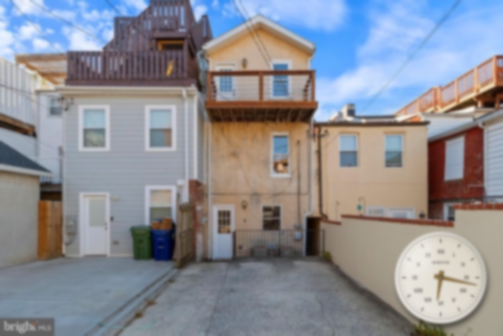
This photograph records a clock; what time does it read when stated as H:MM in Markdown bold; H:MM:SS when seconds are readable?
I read **6:17**
